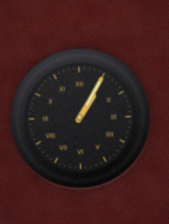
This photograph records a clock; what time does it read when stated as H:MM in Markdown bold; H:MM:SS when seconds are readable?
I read **1:05**
